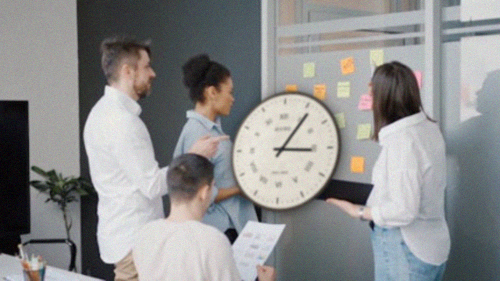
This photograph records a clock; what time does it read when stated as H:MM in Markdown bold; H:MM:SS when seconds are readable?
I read **3:06**
